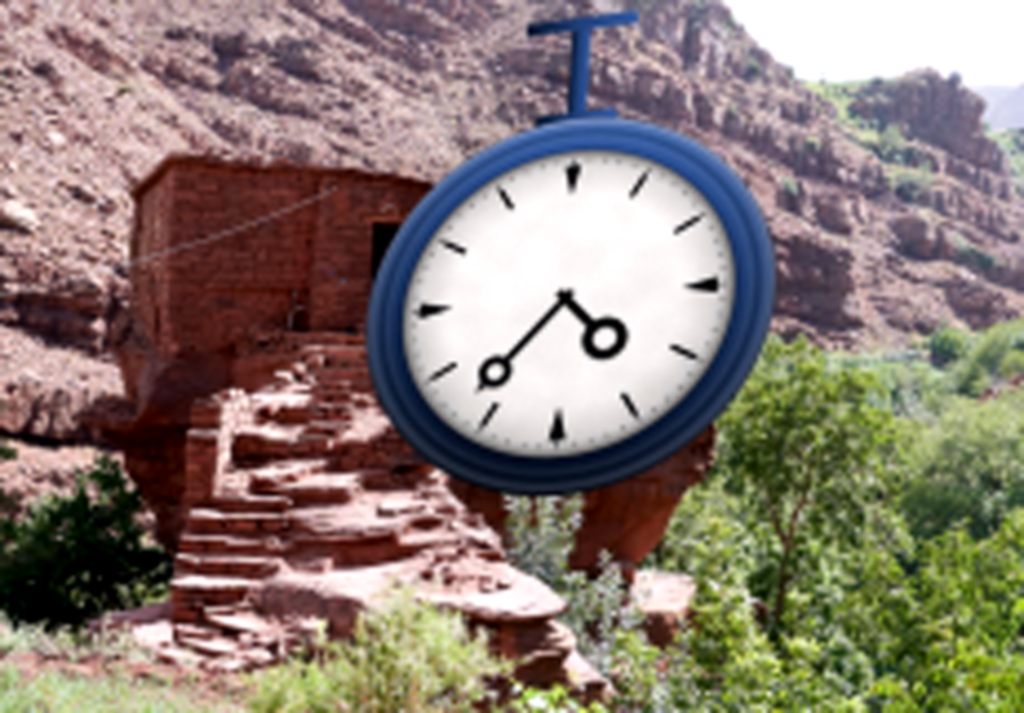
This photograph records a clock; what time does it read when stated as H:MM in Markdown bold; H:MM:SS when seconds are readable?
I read **4:37**
